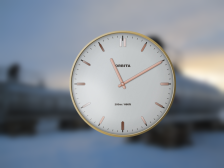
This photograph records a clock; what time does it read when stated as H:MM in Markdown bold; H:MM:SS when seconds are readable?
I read **11:10**
